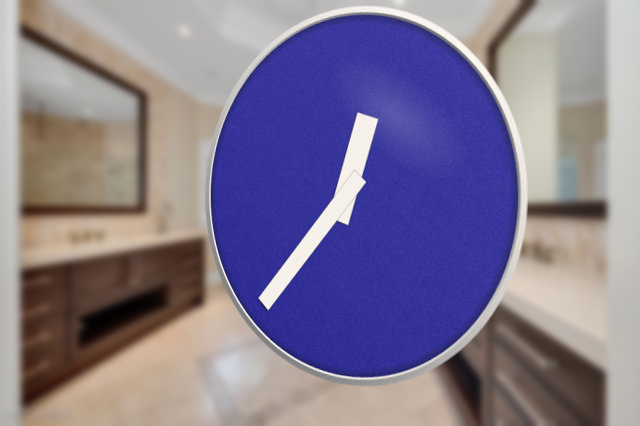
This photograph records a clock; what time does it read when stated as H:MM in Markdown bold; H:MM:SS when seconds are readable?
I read **12:37**
